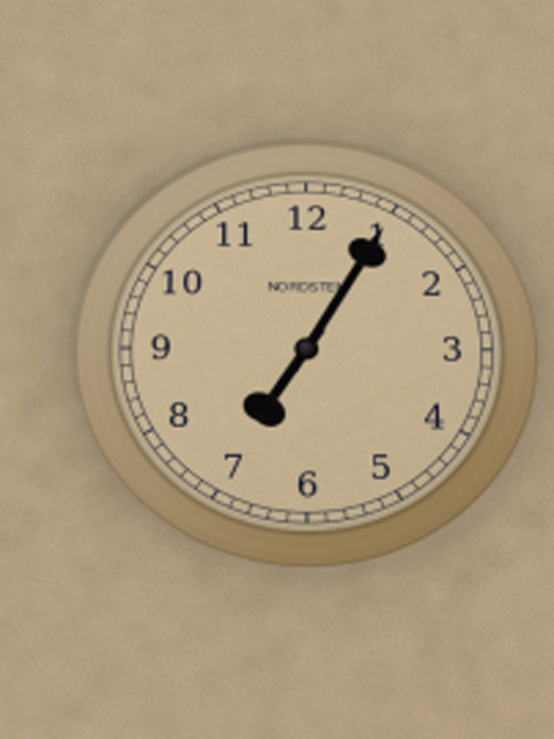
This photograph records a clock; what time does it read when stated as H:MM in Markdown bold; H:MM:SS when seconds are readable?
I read **7:05**
